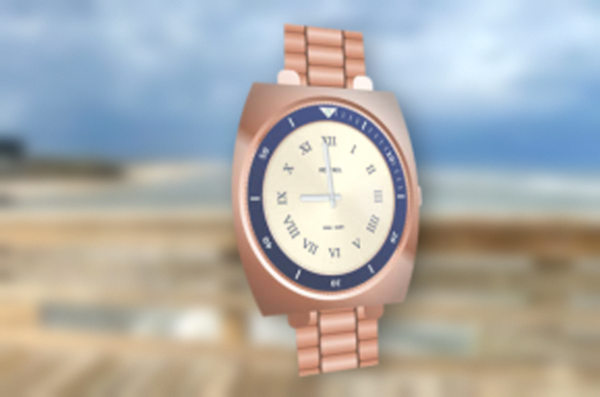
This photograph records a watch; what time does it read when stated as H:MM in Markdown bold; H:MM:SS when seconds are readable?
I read **8:59**
